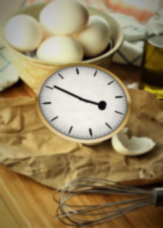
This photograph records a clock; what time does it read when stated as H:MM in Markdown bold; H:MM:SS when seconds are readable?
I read **3:51**
